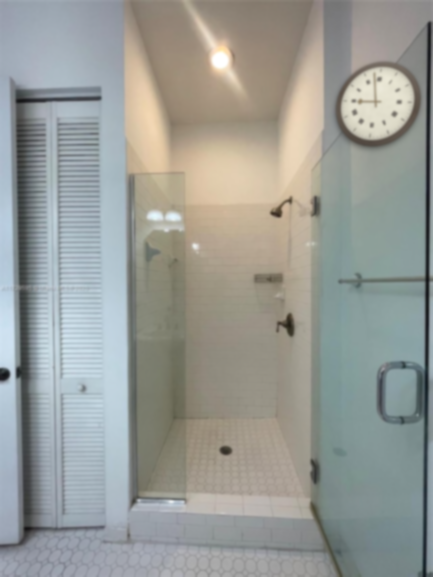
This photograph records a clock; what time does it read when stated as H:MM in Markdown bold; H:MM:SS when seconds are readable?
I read **8:58**
